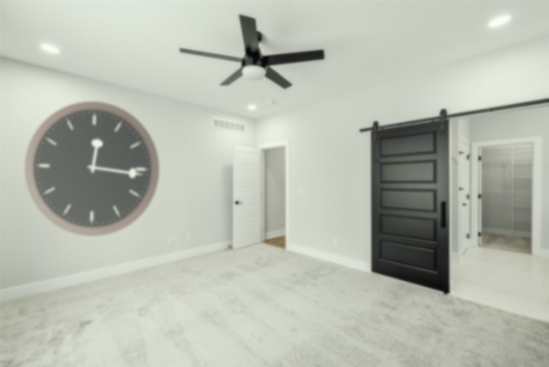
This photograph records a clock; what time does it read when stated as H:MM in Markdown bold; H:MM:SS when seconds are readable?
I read **12:16**
